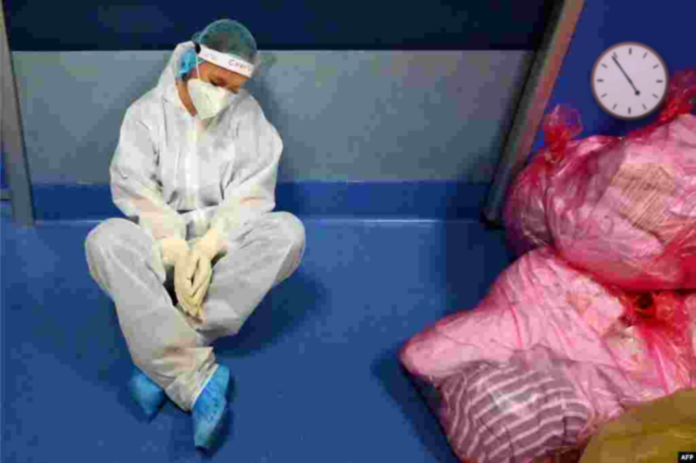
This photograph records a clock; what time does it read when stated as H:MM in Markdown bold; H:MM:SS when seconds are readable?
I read **4:54**
